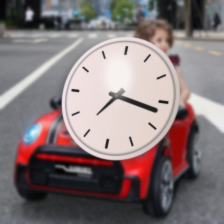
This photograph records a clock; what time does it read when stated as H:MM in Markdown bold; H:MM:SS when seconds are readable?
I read **7:17**
